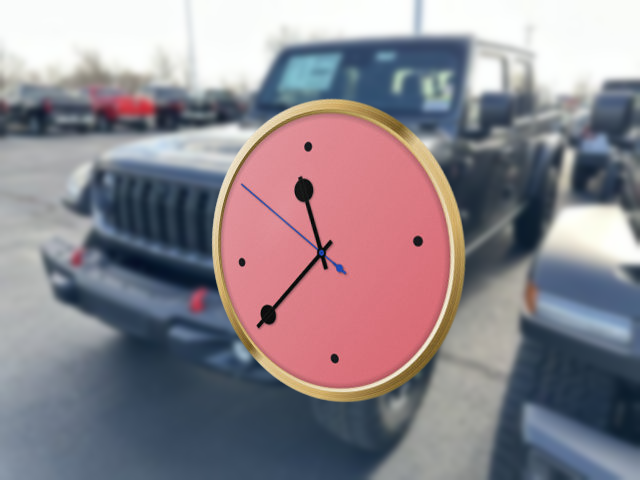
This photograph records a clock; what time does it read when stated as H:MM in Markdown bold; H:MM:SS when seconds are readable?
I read **11:38:52**
